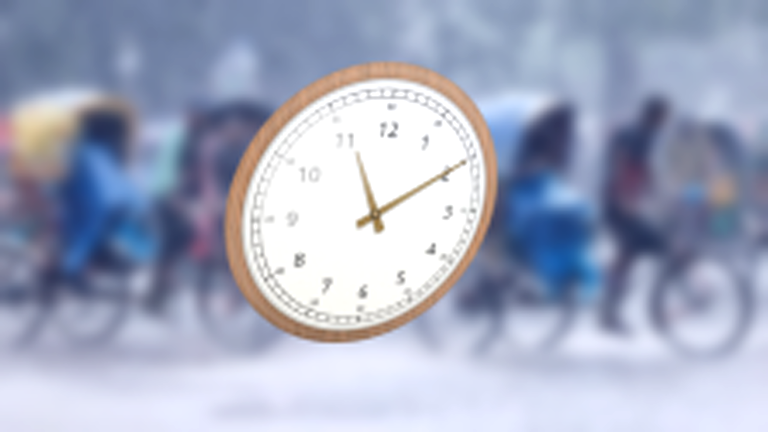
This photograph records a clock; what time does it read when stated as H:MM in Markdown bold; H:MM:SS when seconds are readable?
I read **11:10**
